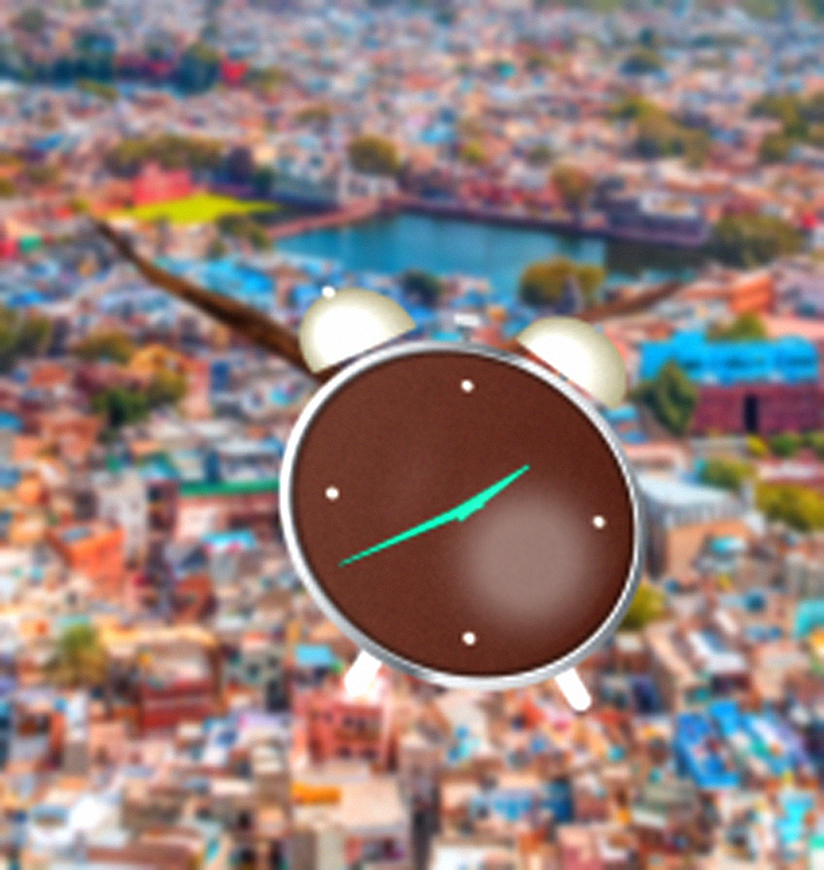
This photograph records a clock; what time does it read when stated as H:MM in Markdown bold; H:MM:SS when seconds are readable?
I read **1:40**
